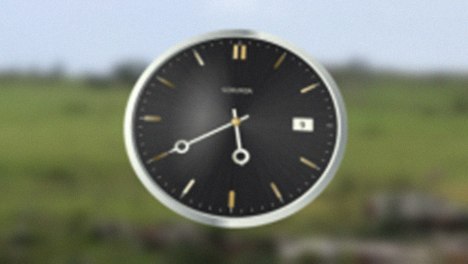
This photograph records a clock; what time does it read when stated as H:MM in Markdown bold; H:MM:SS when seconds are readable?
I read **5:40**
